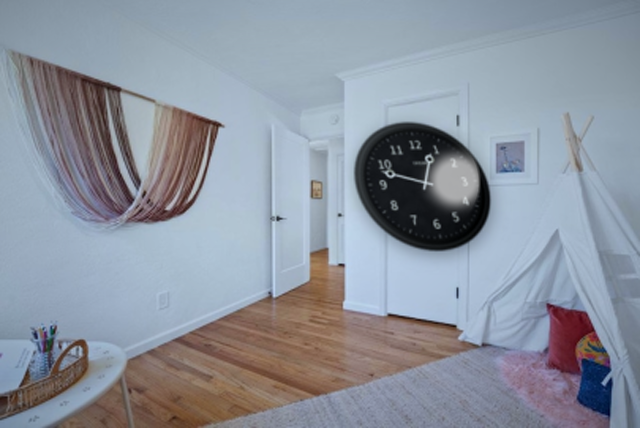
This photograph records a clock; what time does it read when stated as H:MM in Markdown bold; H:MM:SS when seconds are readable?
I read **12:48**
